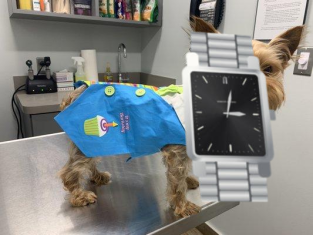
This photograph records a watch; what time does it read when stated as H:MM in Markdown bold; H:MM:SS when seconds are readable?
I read **3:02**
